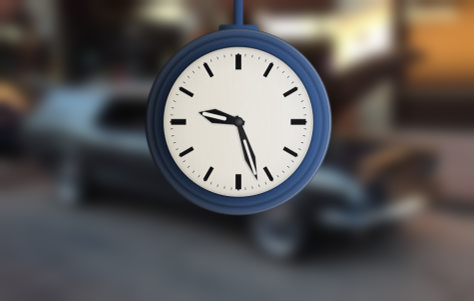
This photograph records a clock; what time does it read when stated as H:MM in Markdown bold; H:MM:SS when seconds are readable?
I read **9:27**
